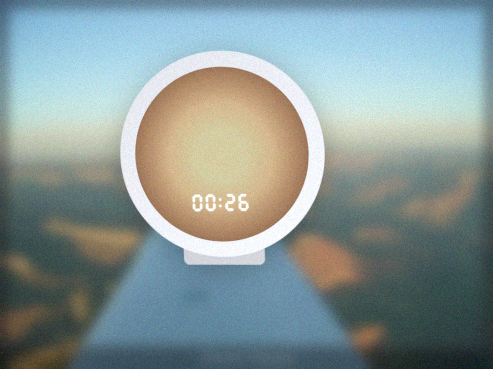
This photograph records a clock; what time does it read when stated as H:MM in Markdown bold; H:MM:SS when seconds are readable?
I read **0:26**
